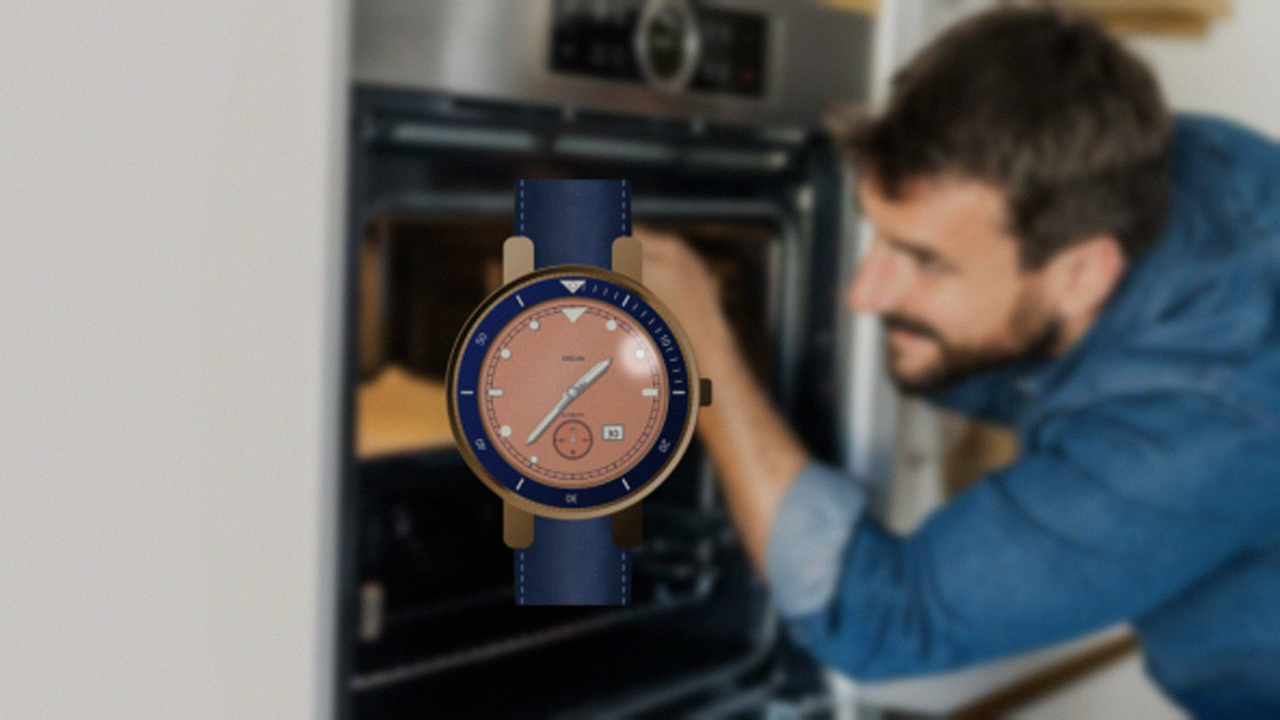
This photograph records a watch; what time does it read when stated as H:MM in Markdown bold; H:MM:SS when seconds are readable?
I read **1:37**
